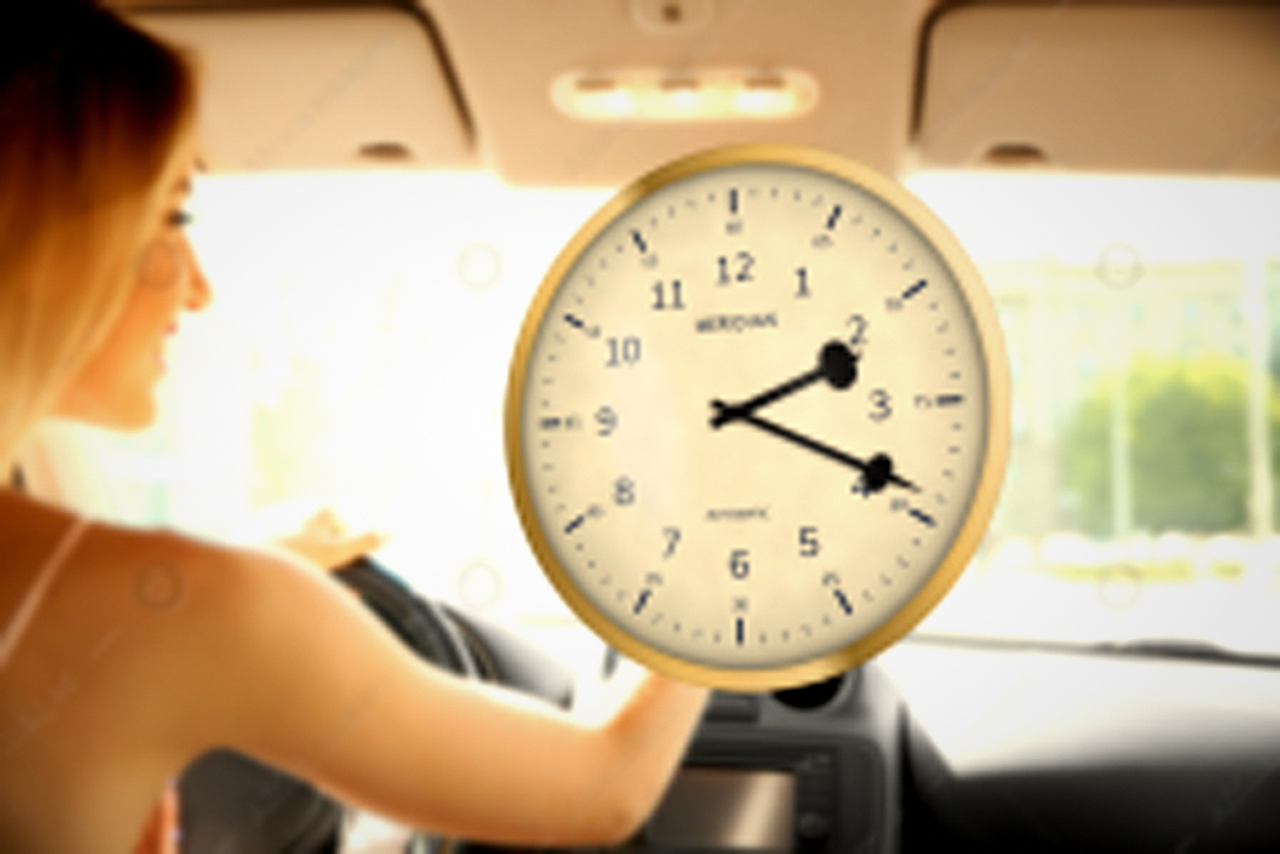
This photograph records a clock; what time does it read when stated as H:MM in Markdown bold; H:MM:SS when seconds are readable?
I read **2:19**
